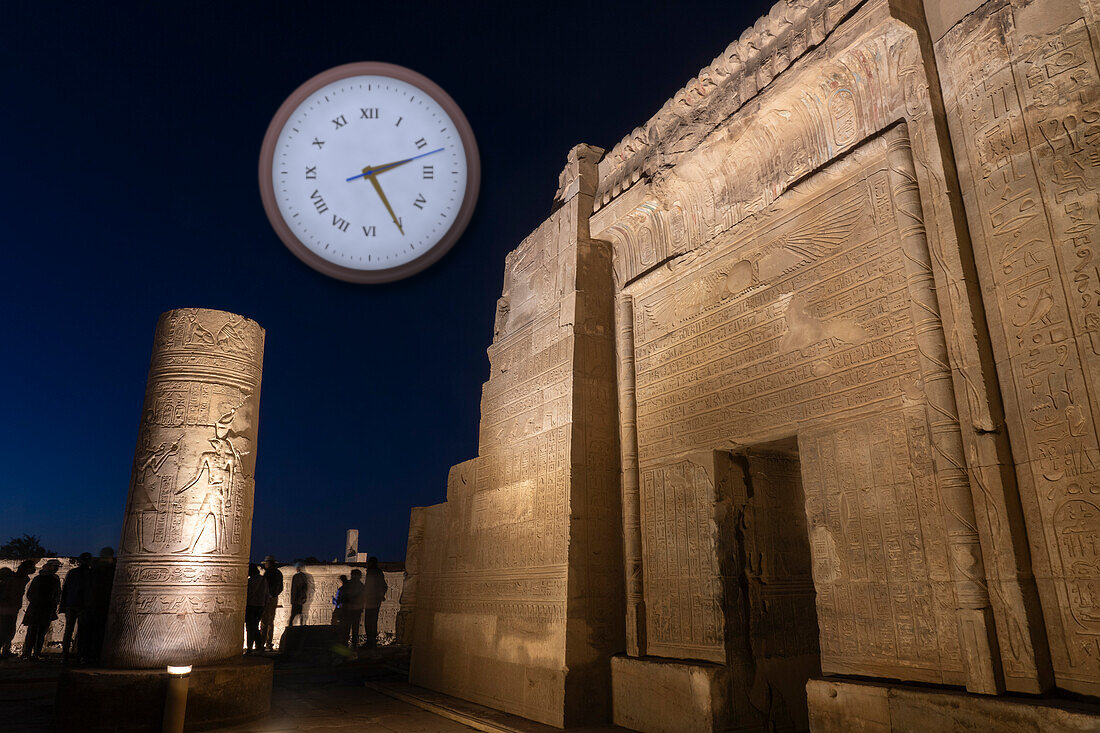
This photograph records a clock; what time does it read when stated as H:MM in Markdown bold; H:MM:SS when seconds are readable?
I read **2:25:12**
